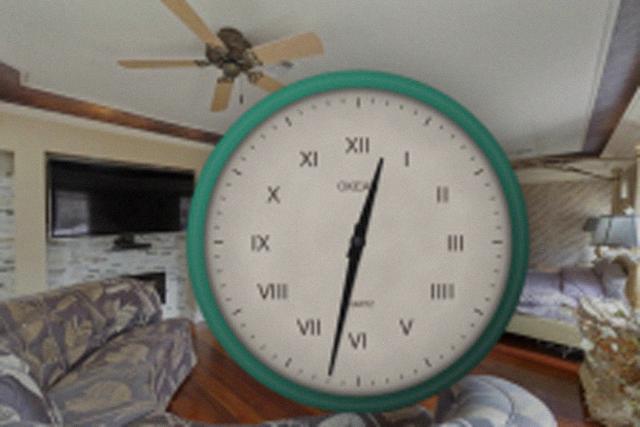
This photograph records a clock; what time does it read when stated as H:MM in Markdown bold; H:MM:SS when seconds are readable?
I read **12:32**
